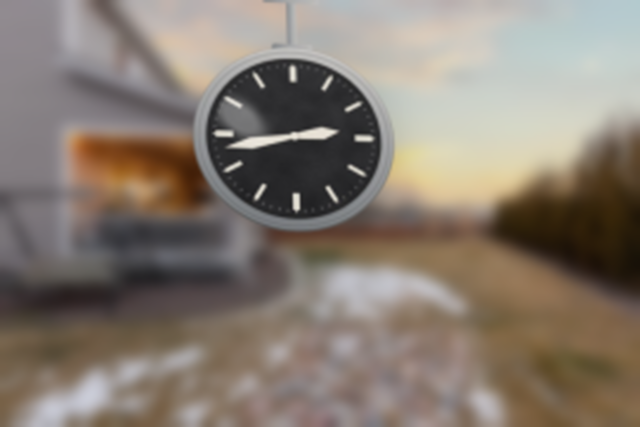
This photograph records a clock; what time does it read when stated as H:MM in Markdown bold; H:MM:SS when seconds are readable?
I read **2:43**
